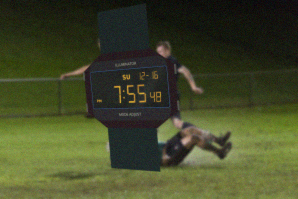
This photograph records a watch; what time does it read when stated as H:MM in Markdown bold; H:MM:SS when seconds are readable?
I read **7:55:48**
